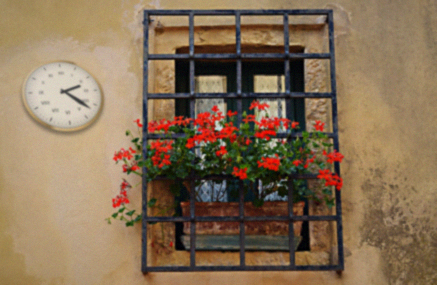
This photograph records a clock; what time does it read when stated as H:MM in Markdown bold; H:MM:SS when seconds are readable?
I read **2:22**
